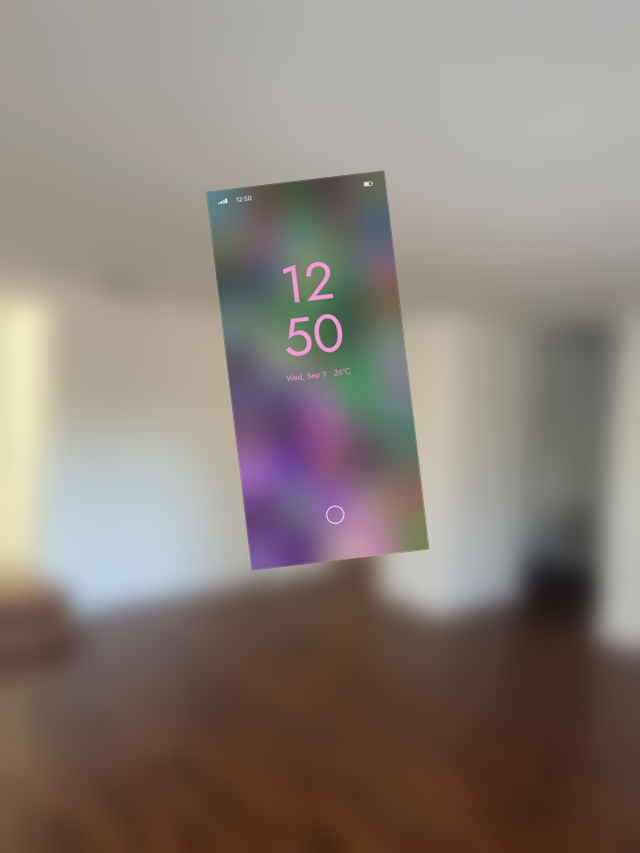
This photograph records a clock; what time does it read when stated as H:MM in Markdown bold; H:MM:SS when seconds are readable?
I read **12:50**
